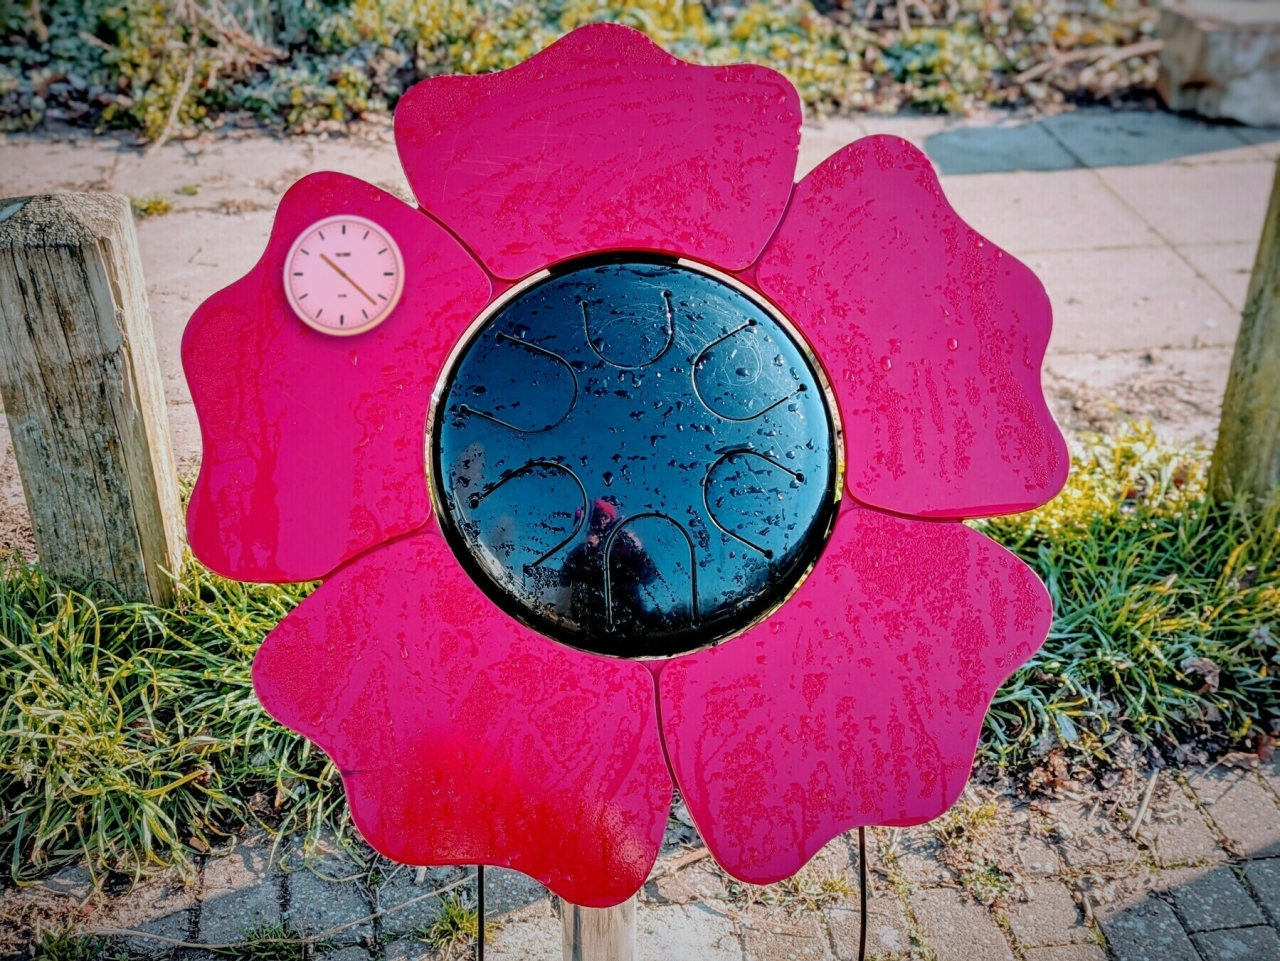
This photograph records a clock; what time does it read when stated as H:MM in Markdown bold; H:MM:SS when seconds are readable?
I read **10:22**
